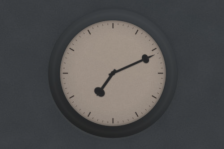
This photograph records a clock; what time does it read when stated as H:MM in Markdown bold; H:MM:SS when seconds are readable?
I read **7:11**
